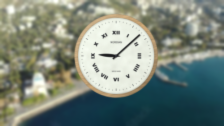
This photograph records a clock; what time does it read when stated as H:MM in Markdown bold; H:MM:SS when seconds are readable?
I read **9:08**
